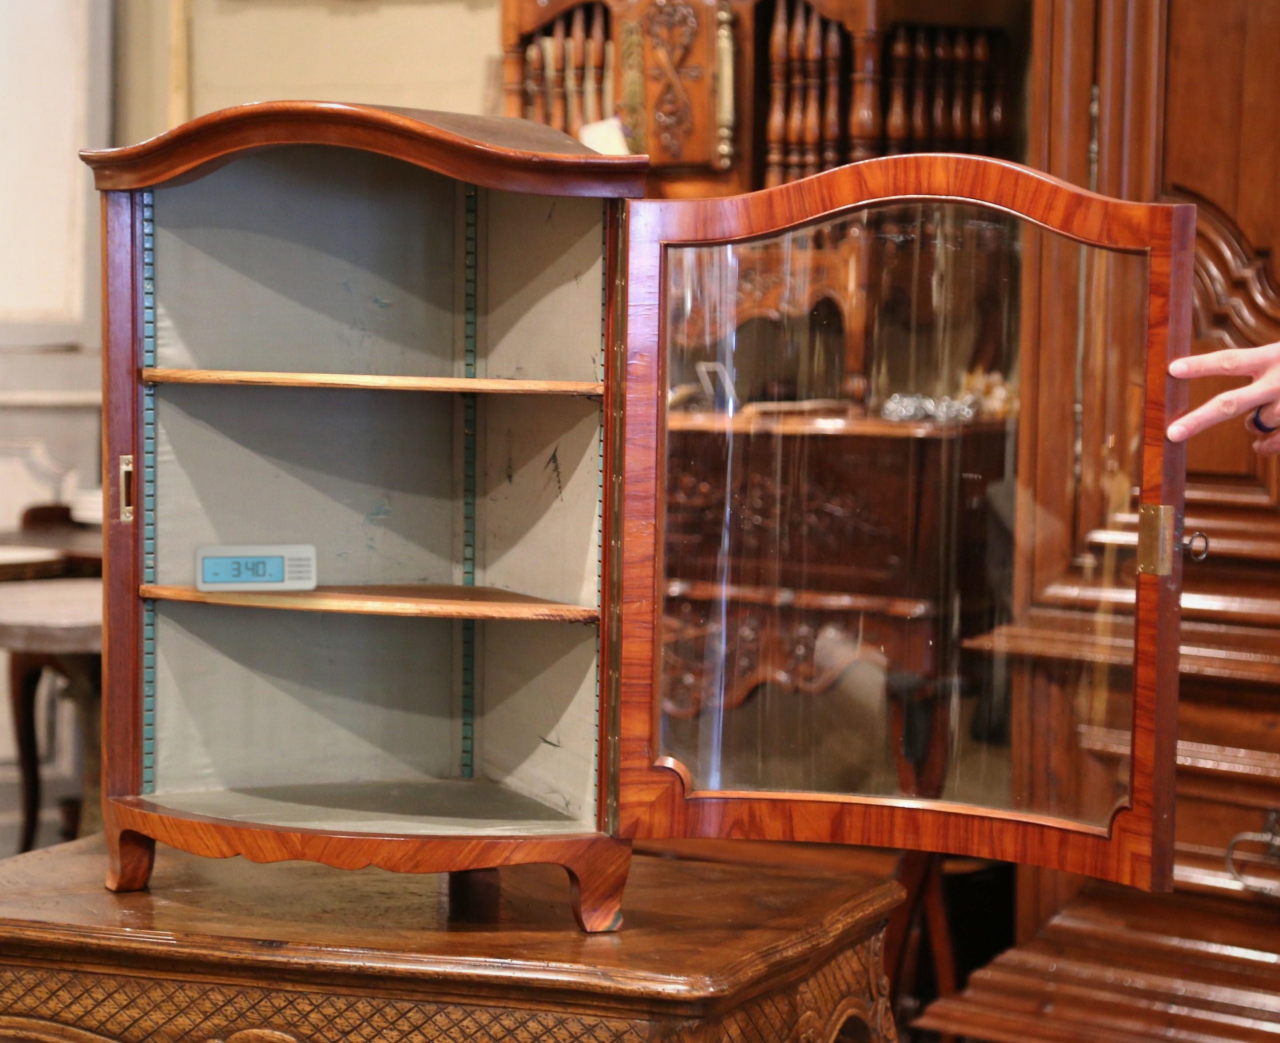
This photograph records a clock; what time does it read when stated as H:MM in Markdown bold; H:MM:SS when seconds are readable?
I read **3:40**
